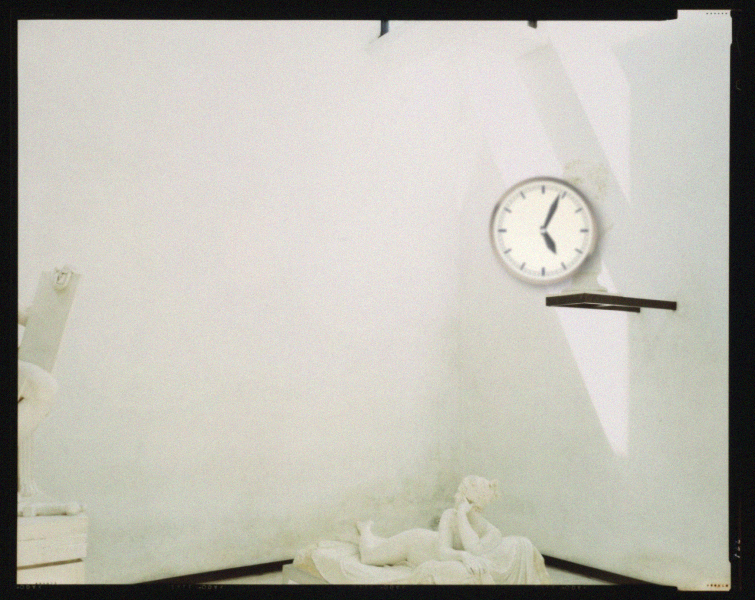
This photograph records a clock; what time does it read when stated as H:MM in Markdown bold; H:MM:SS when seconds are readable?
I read **5:04**
